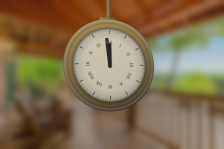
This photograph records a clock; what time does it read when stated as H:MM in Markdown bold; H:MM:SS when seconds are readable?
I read **11:59**
